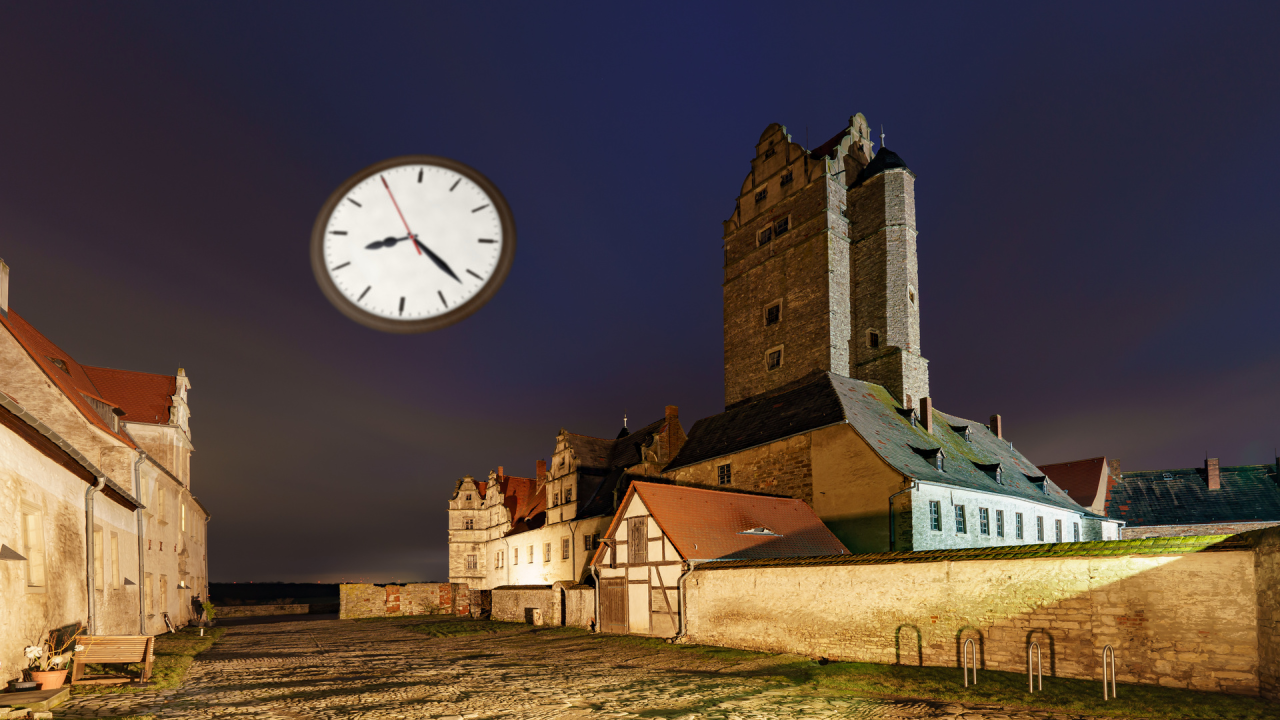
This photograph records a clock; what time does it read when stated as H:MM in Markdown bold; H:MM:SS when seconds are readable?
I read **8:21:55**
